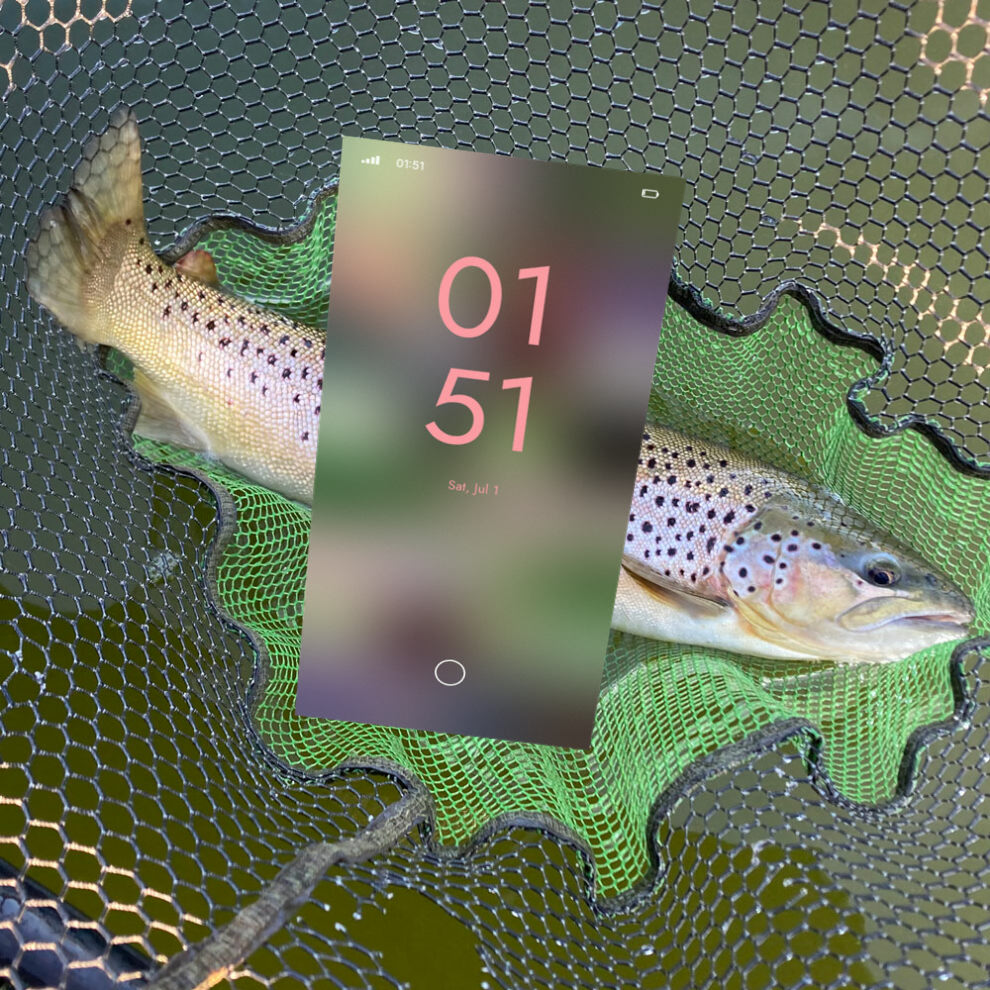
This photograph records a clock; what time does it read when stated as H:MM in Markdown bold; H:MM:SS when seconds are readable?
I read **1:51**
